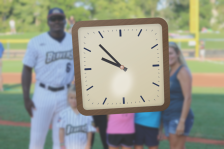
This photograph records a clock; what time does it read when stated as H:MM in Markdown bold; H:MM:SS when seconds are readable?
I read **9:53**
